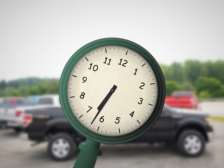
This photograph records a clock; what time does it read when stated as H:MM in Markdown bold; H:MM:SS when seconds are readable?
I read **6:32**
